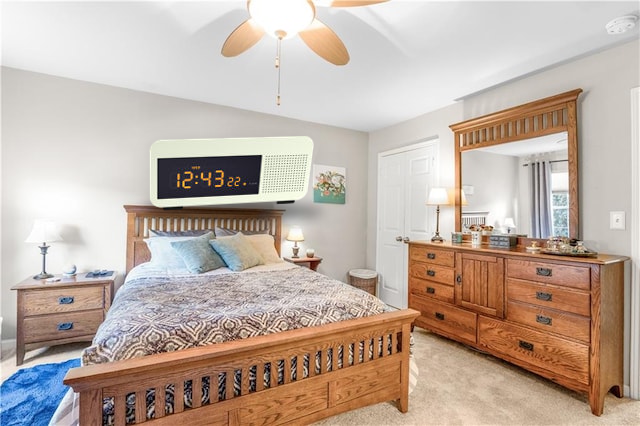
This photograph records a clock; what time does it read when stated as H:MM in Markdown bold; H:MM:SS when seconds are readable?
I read **12:43:22**
